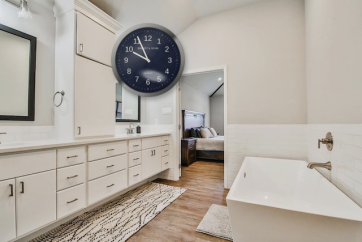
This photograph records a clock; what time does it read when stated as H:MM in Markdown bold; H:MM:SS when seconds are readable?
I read **9:56**
